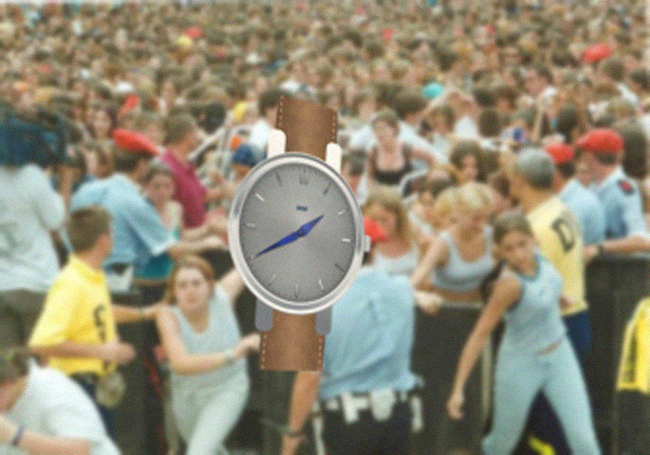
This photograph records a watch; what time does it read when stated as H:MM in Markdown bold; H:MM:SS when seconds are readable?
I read **1:40**
